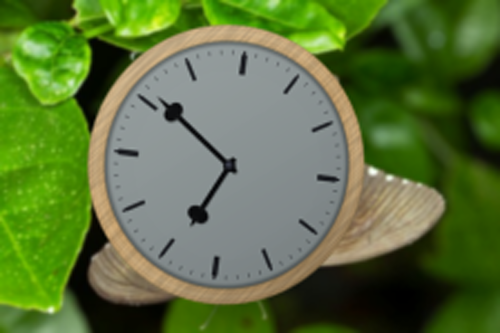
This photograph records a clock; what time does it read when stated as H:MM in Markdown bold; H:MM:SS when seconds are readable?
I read **6:51**
